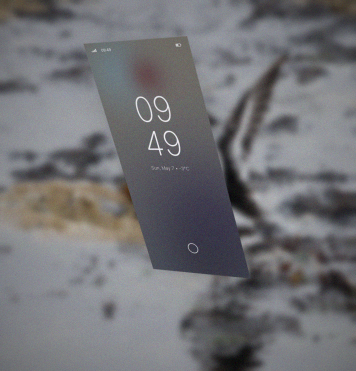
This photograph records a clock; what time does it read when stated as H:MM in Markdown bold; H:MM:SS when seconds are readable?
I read **9:49**
